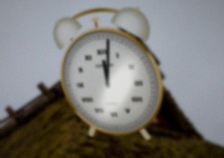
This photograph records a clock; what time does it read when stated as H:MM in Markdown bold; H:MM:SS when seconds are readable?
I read **12:02**
